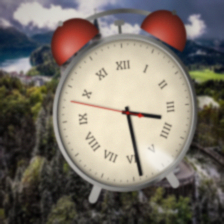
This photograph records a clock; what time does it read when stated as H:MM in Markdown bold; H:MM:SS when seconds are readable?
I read **3:28:48**
